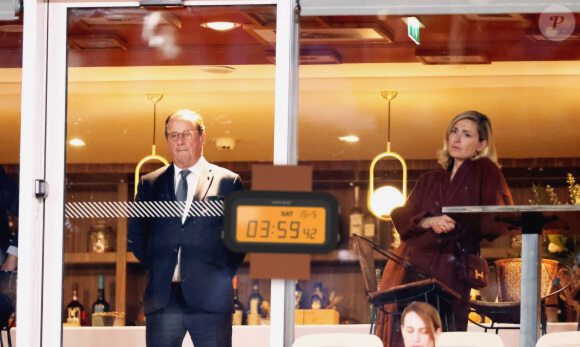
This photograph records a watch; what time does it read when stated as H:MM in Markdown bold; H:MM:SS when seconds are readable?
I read **3:59**
